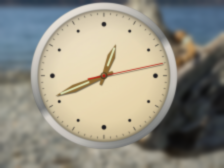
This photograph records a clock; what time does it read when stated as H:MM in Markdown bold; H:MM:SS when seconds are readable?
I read **12:41:13**
